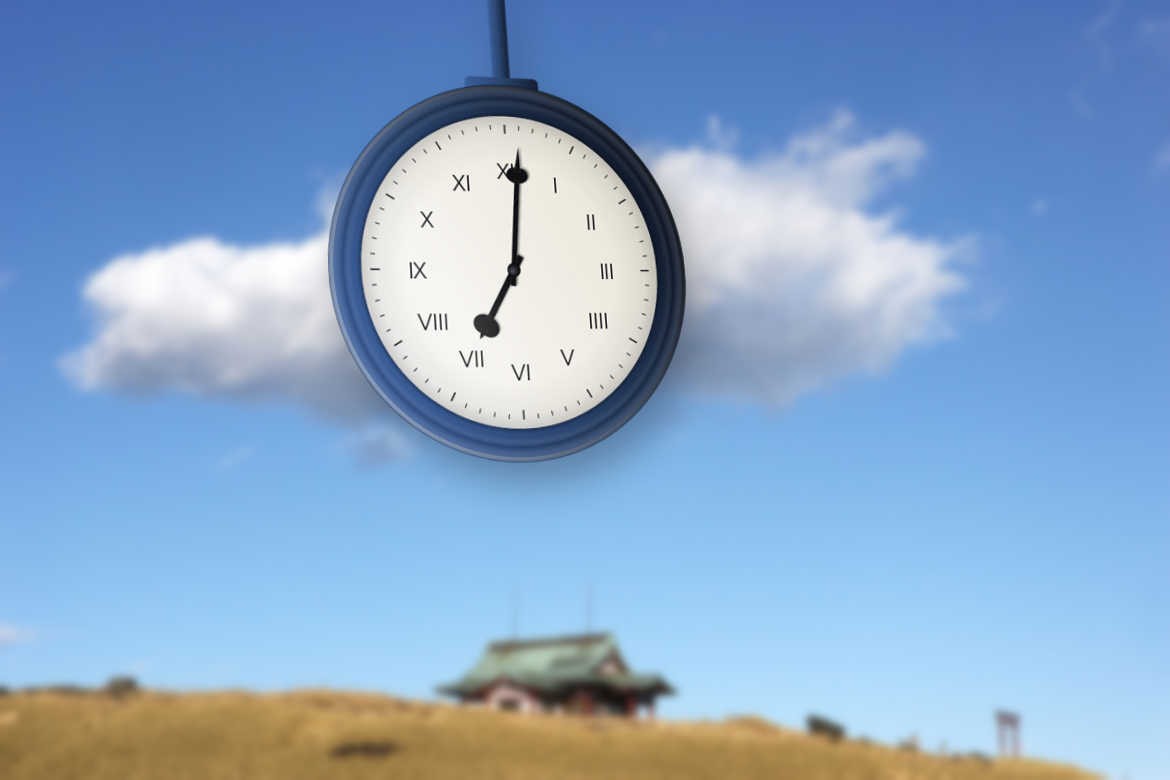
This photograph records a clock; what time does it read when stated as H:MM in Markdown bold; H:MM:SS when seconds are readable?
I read **7:01**
